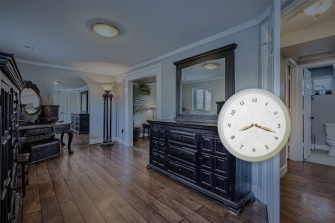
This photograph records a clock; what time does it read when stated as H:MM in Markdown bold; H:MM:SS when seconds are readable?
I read **8:18**
